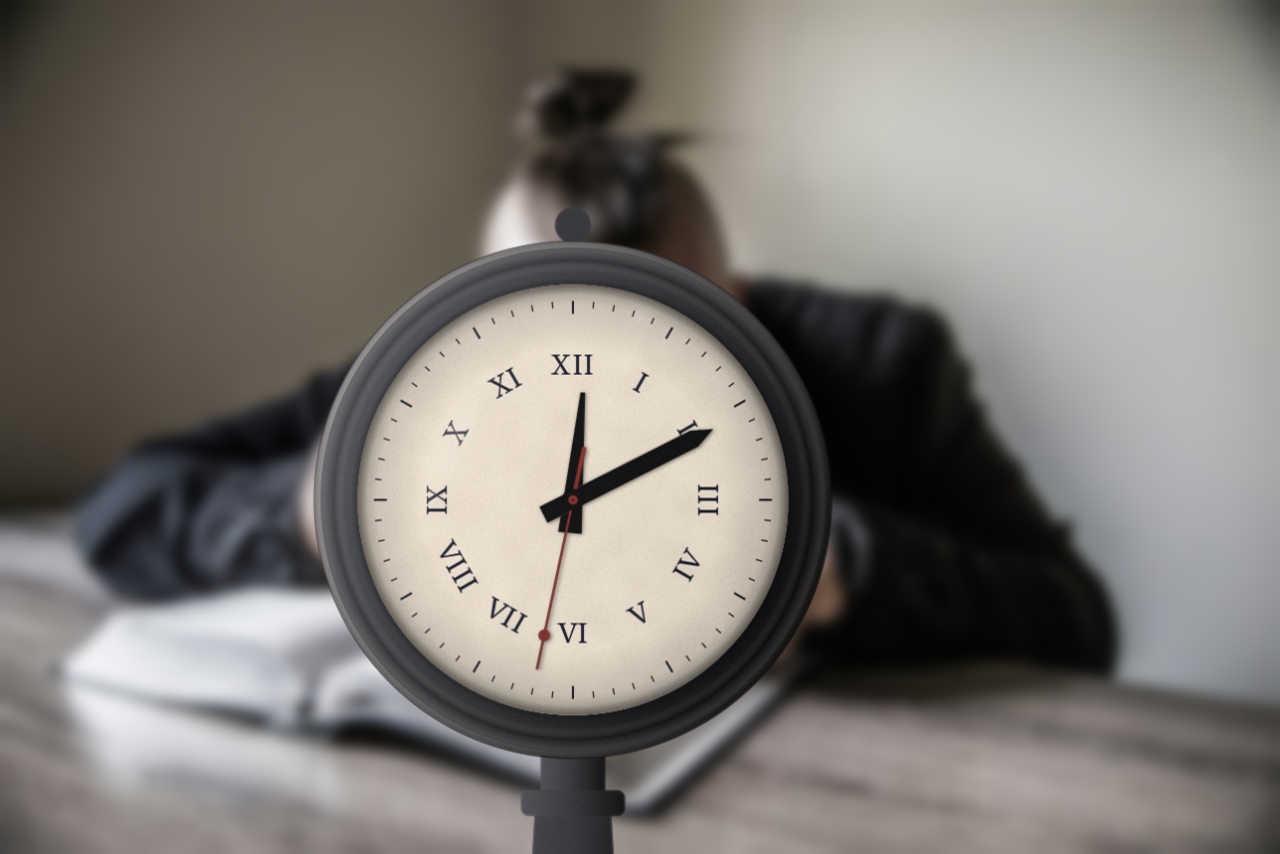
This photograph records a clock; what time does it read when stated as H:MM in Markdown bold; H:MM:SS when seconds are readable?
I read **12:10:32**
